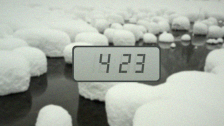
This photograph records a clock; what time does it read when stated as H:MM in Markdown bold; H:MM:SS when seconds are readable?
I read **4:23**
